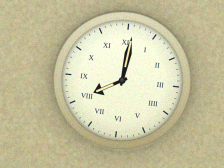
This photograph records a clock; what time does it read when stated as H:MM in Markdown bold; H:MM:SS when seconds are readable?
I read **8:01**
